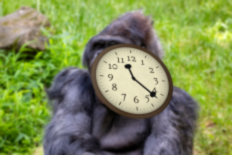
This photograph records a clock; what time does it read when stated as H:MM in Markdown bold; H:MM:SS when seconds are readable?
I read **11:22**
